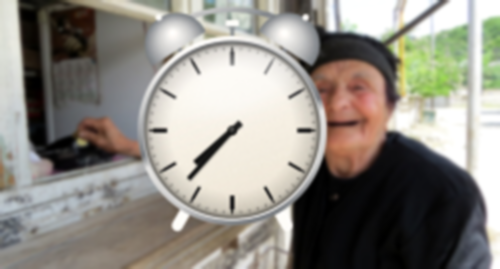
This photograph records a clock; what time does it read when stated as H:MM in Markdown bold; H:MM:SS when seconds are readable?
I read **7:37**
